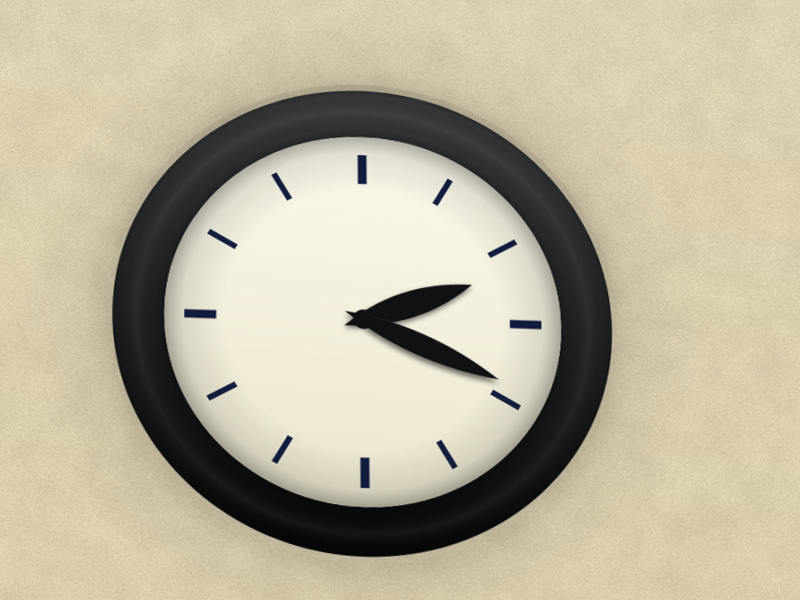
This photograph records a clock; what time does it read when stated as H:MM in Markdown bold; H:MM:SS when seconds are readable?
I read **2:19**
